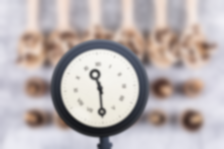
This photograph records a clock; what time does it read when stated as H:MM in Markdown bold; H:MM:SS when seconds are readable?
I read **11:30**
